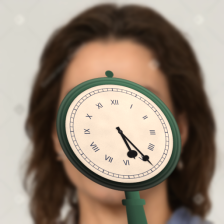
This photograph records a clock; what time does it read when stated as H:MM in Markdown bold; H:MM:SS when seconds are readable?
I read **5:24**
